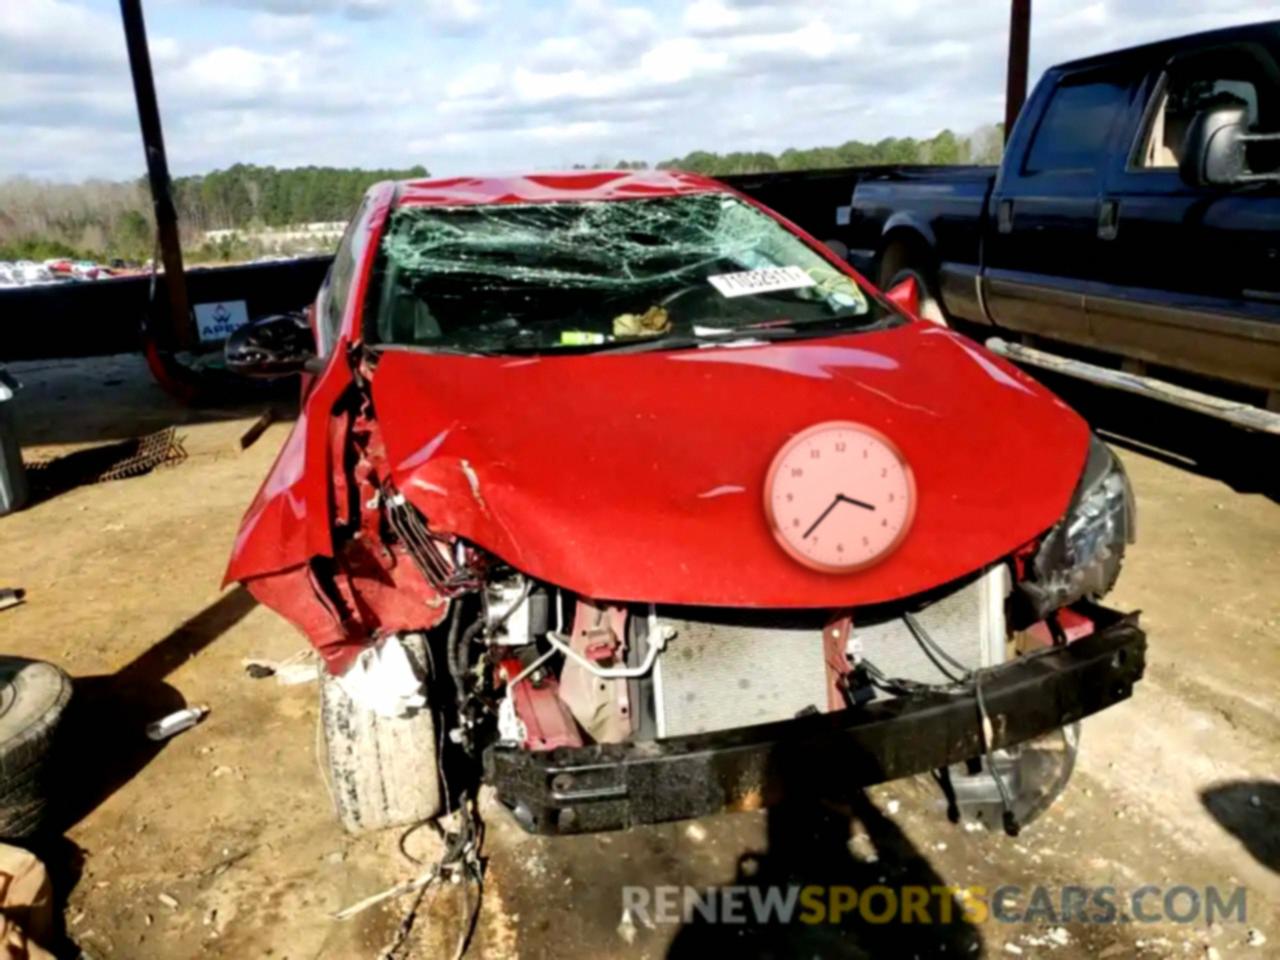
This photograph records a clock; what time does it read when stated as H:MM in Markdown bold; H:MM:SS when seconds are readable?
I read **3:37**
